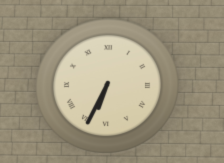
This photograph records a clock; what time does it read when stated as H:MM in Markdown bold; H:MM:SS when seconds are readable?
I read **6:34**
